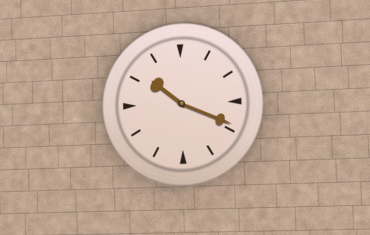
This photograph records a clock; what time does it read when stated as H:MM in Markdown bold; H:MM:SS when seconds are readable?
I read **10:19**
